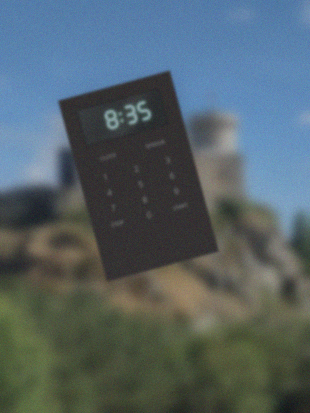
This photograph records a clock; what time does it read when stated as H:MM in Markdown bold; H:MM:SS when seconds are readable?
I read **8:35**
